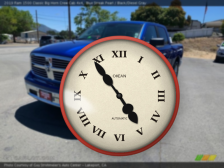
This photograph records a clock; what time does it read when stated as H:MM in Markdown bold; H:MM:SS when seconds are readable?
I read **4:54**
